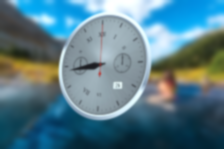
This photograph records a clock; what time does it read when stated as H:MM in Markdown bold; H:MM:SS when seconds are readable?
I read **8:44**
